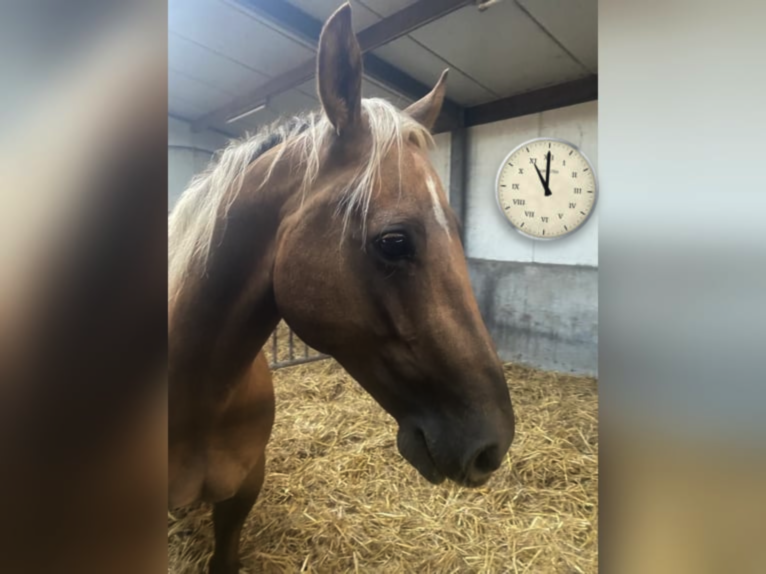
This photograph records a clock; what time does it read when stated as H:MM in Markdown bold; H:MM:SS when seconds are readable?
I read **11:00**
